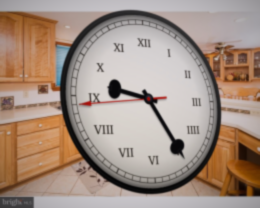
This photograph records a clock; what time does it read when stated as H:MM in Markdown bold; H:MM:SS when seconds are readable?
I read **9:24:44**
